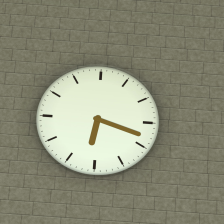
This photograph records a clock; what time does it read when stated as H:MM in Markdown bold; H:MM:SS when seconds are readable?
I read **6:18**
